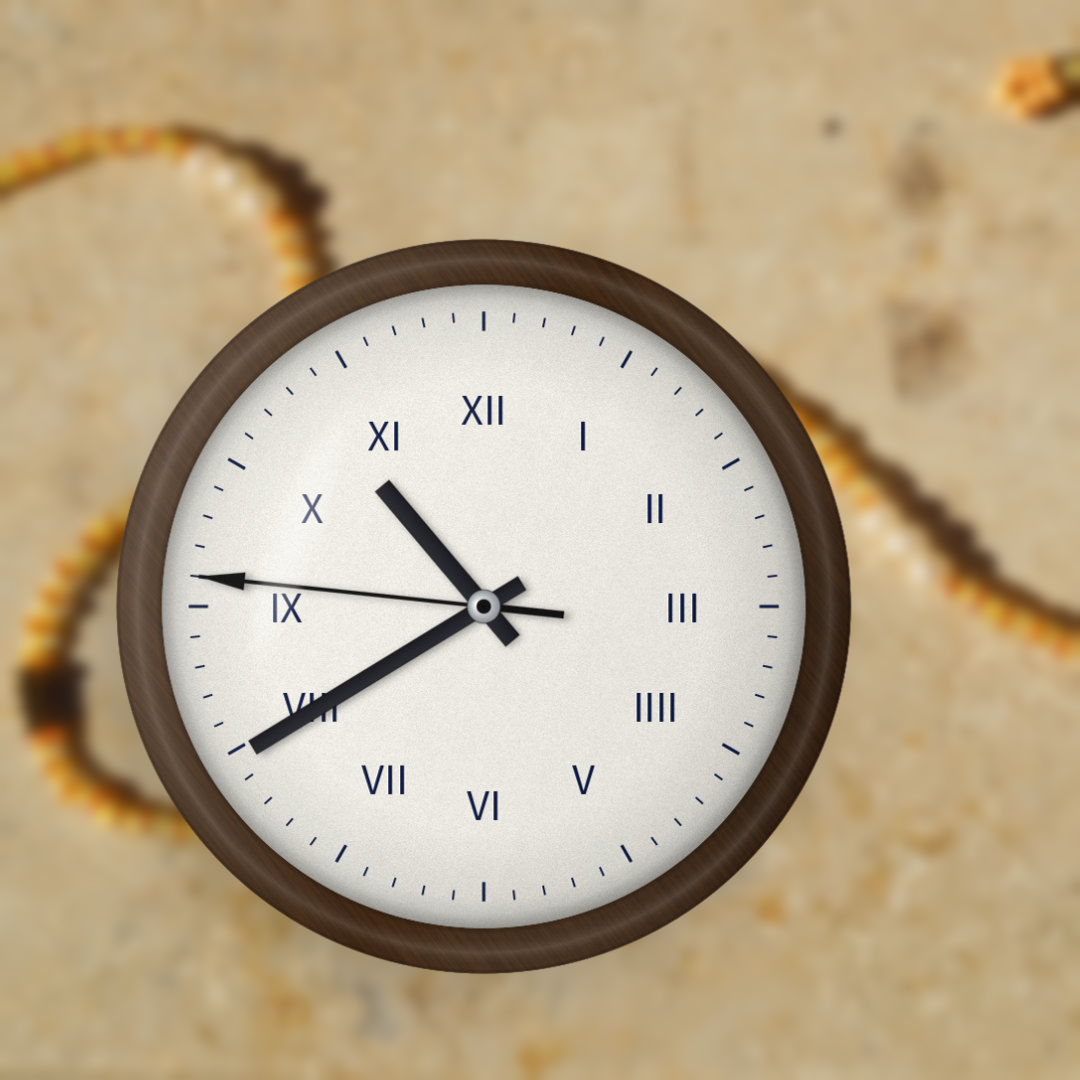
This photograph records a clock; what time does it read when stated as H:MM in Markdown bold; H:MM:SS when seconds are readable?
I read **10:39:46**
